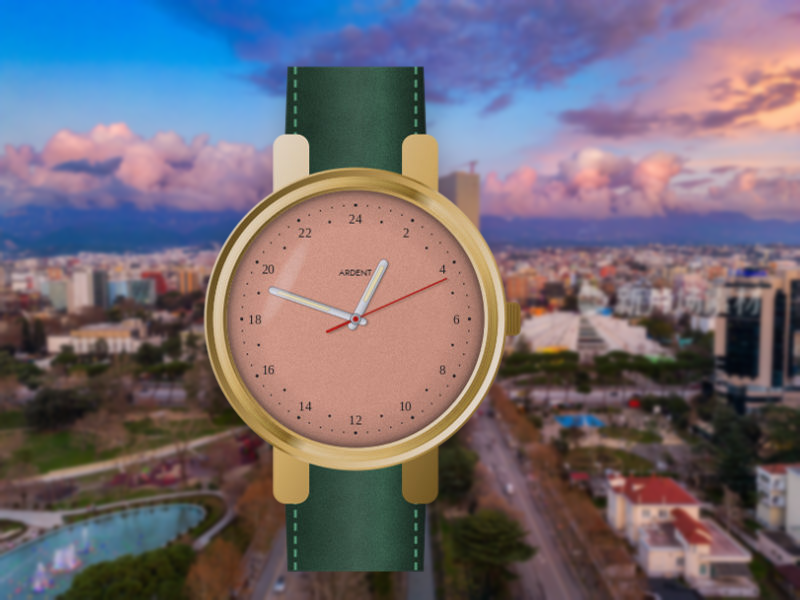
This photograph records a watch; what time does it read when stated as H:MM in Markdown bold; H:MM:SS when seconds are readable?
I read **1:48:11**
